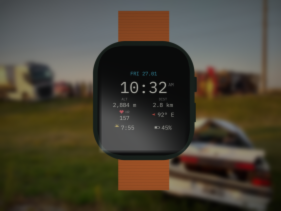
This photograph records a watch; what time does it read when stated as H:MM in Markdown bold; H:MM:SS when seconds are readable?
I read **10:32**
